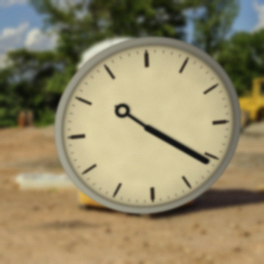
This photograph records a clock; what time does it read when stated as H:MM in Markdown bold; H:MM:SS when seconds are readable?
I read **10:21**
